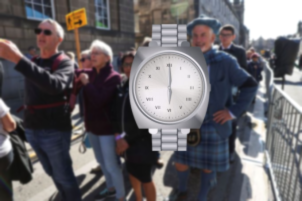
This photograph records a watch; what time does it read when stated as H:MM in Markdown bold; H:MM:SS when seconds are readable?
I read **6:00**
